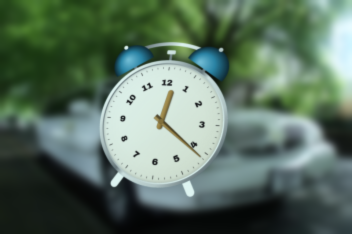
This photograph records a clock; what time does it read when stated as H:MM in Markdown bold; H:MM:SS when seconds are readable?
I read **12:21**
